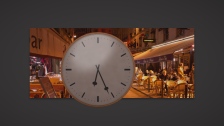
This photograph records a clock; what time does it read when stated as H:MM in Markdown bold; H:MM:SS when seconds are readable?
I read **6:26**
